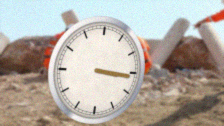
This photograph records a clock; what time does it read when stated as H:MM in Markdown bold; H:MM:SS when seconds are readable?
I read **3:16**
